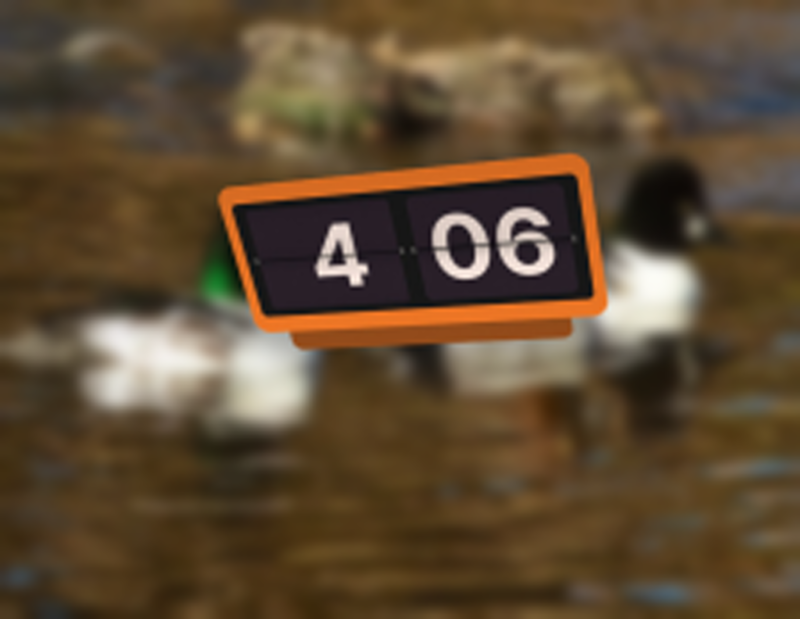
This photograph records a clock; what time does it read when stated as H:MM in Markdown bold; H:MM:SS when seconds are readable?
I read **4:06**
